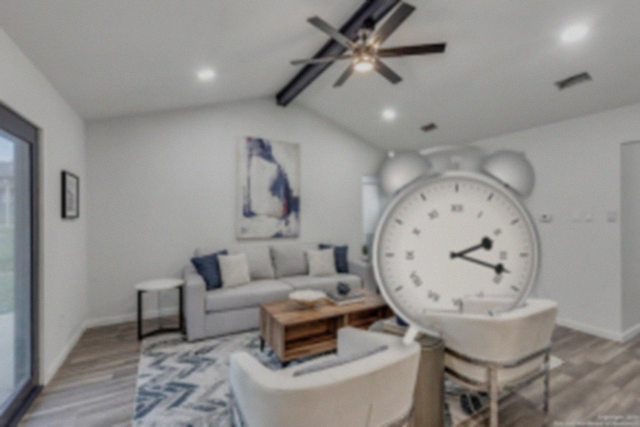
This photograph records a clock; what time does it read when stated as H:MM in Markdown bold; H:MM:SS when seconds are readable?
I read **2:18**
